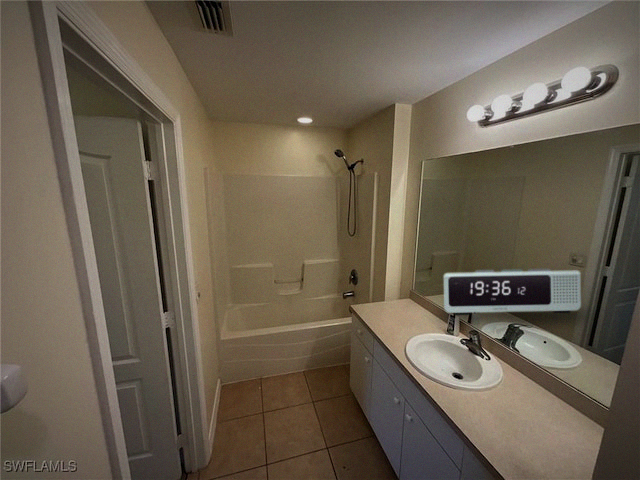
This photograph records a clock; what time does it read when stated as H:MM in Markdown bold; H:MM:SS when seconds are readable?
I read **19:36**
